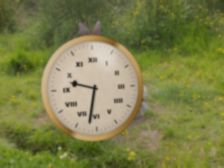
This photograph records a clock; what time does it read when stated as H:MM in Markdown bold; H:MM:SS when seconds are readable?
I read **9:32**
